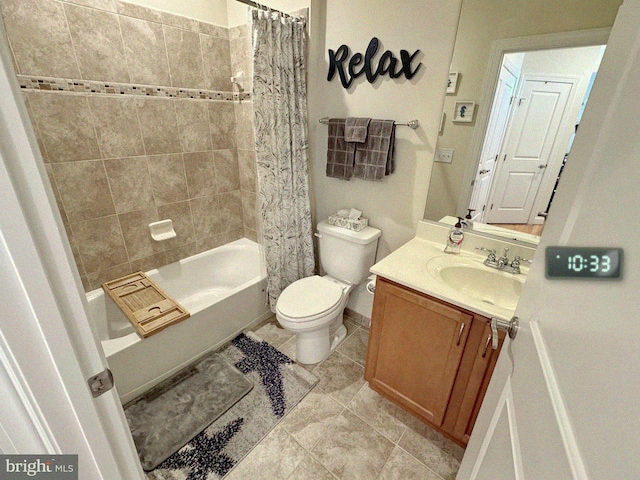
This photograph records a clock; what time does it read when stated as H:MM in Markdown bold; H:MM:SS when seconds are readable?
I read **10:33**
